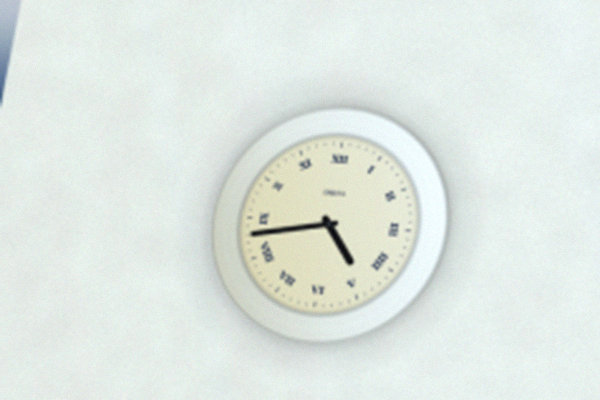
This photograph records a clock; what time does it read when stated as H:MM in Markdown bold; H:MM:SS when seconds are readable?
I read **4:43**
